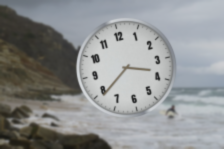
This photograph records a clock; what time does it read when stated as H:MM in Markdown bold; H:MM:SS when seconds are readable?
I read **3:39**
